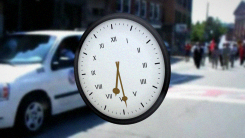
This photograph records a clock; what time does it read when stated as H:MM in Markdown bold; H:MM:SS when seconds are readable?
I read **6:29**
